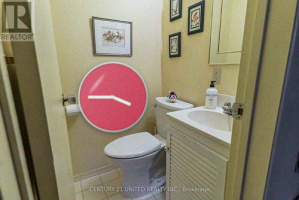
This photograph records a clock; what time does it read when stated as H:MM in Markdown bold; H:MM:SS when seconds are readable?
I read **3:45**
